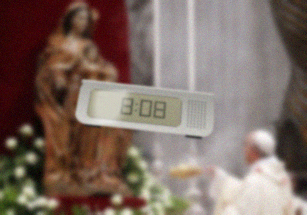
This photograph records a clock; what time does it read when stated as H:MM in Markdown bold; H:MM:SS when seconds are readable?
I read **8:08**
